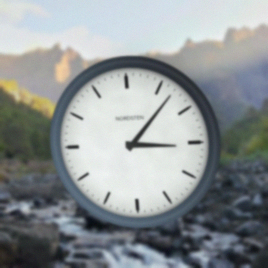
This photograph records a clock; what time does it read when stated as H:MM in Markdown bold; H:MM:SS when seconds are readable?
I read **3:07**
